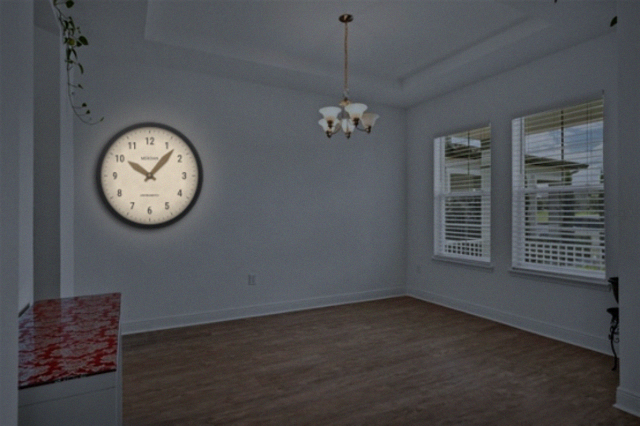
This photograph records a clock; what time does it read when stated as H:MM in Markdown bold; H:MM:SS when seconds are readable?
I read **10:07**
